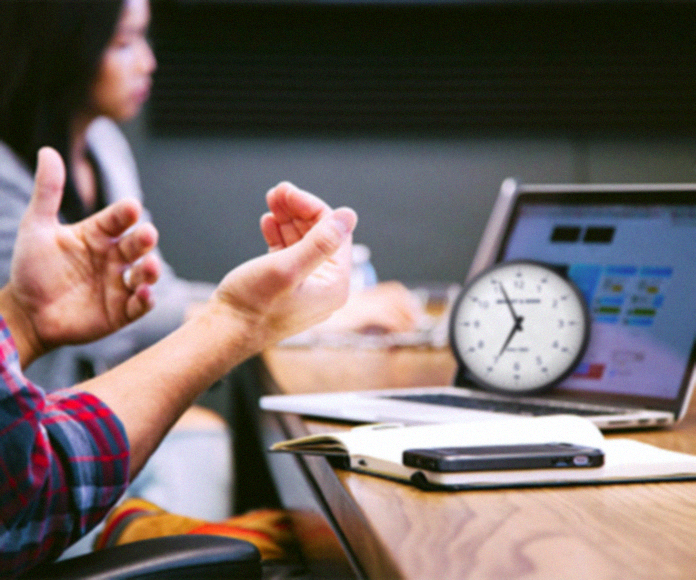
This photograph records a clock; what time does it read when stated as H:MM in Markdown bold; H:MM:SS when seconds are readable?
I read **6:56**
